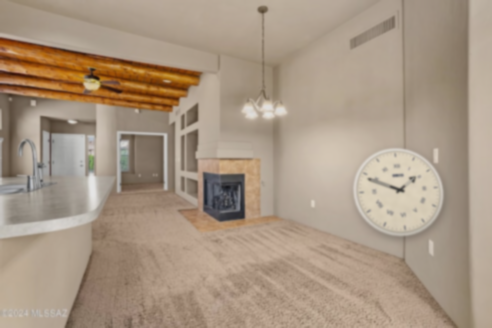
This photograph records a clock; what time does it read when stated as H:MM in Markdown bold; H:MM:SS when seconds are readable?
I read **1:49**
